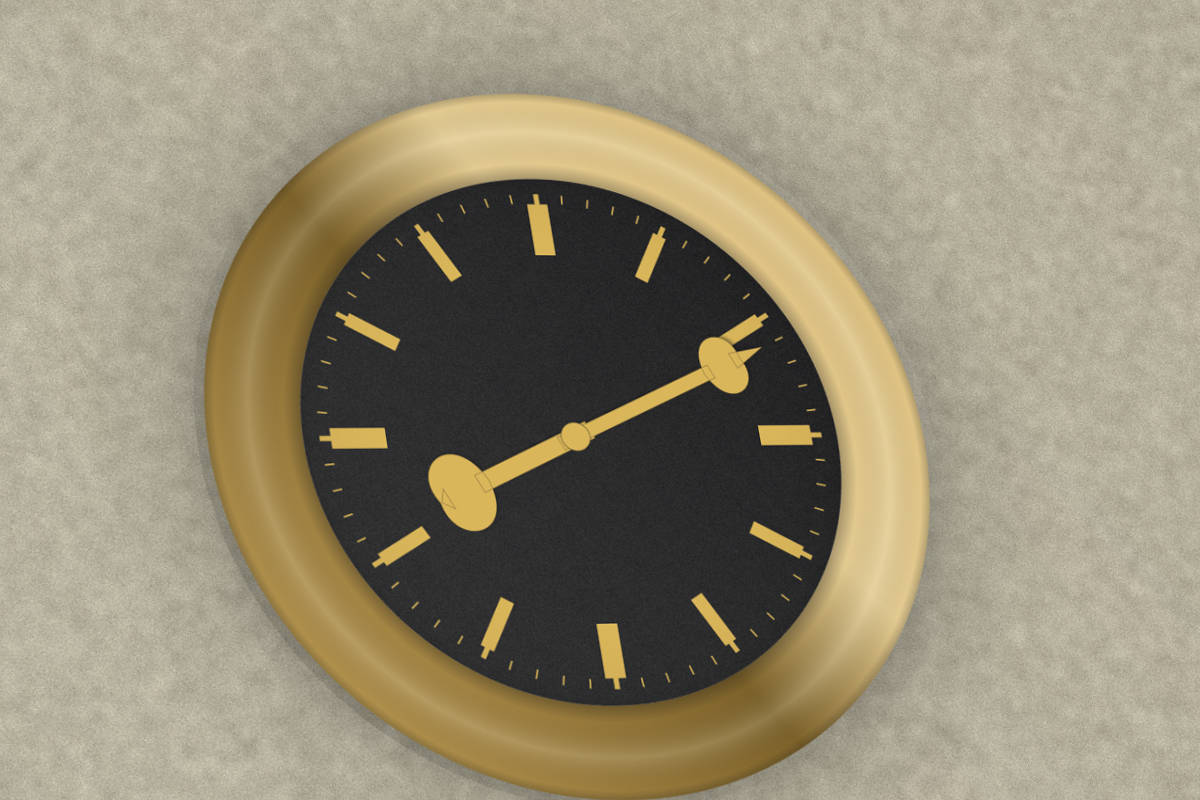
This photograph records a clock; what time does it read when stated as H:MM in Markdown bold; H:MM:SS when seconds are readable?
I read **8:11**
